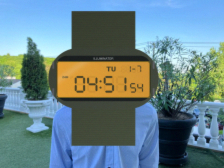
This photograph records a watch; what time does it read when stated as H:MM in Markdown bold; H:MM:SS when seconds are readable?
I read **4:51:54**
